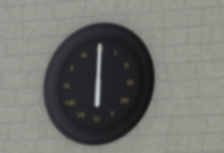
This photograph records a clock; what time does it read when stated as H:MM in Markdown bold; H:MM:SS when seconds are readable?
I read **6:00**
